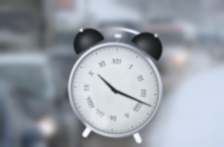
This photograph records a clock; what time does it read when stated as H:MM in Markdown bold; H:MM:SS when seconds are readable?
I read **10:18**
